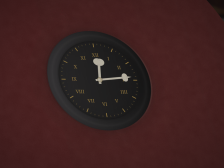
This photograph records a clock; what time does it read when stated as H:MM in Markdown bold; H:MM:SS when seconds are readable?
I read **12:14**
